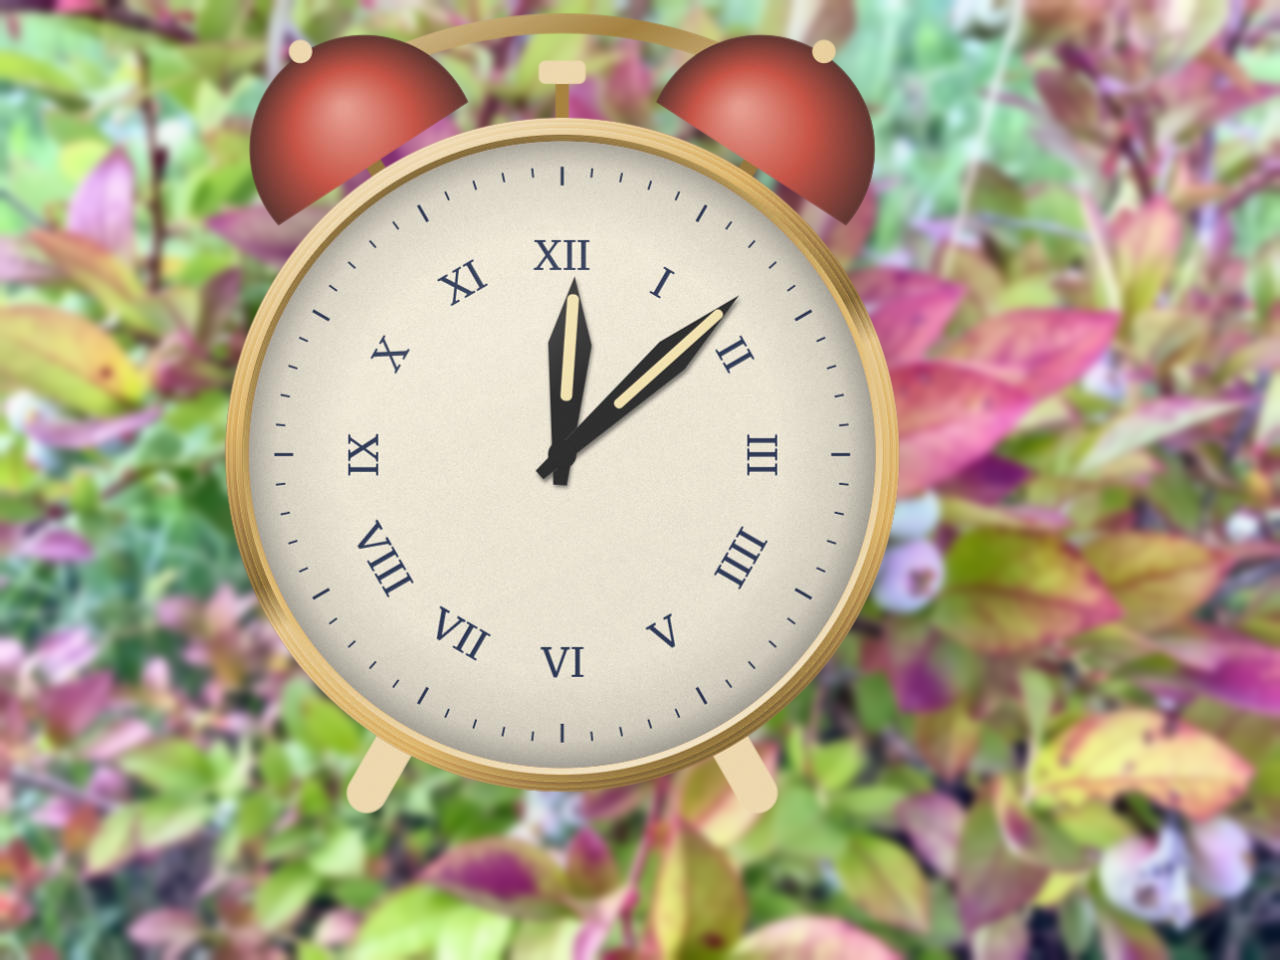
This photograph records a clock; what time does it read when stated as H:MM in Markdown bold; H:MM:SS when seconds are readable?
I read **12:08**
